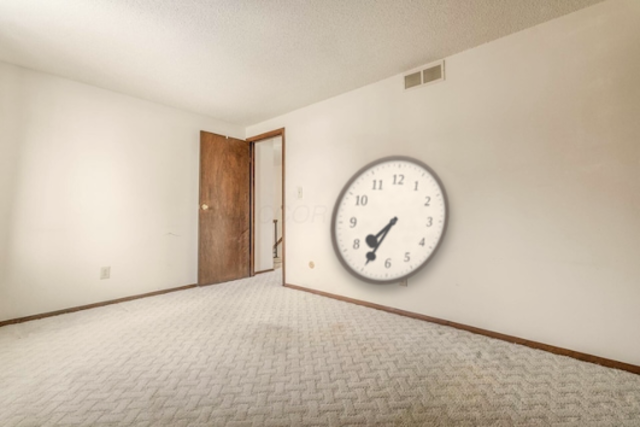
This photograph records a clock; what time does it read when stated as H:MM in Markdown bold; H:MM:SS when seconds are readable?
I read **7:35**
